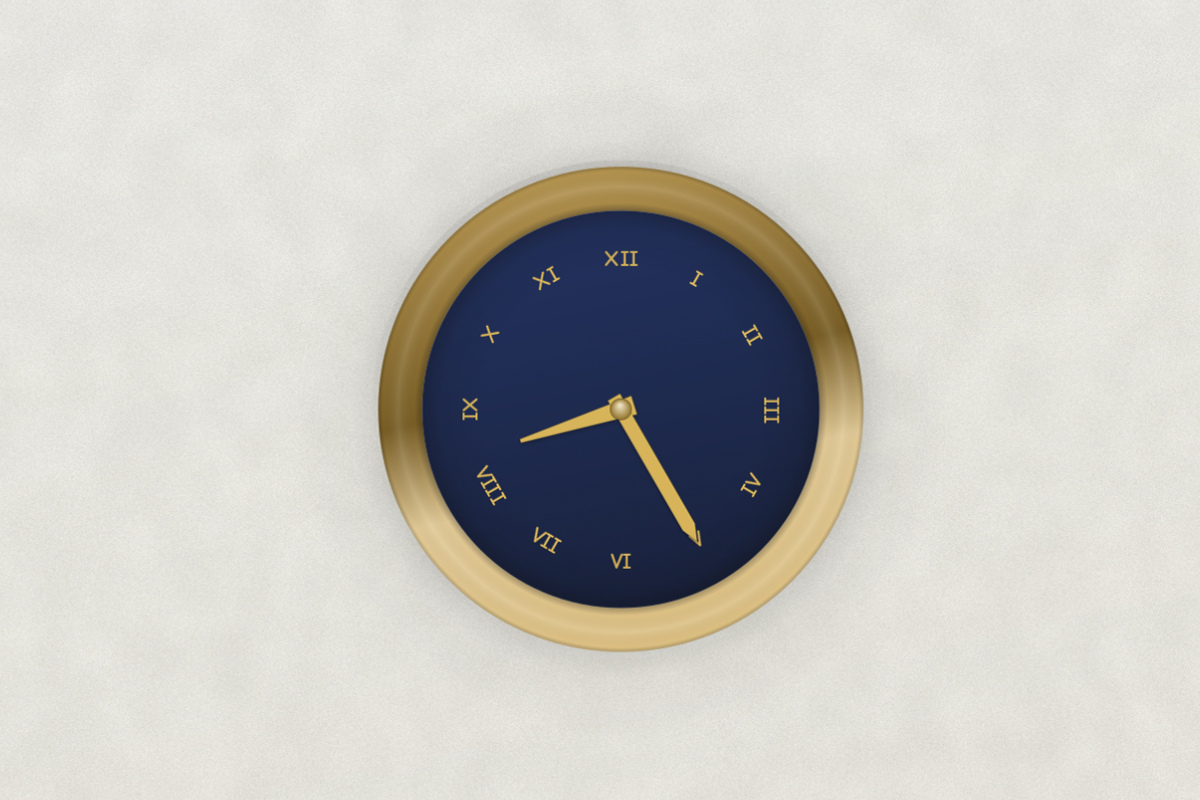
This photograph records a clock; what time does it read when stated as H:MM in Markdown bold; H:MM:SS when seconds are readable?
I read **8:25**
